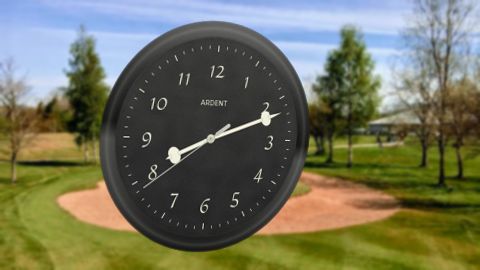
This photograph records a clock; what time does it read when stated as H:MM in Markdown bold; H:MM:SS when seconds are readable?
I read **8:11:39**
